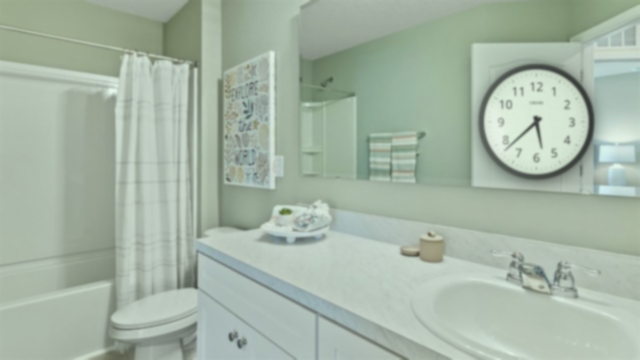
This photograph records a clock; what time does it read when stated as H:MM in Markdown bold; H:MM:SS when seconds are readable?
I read **5:38**
